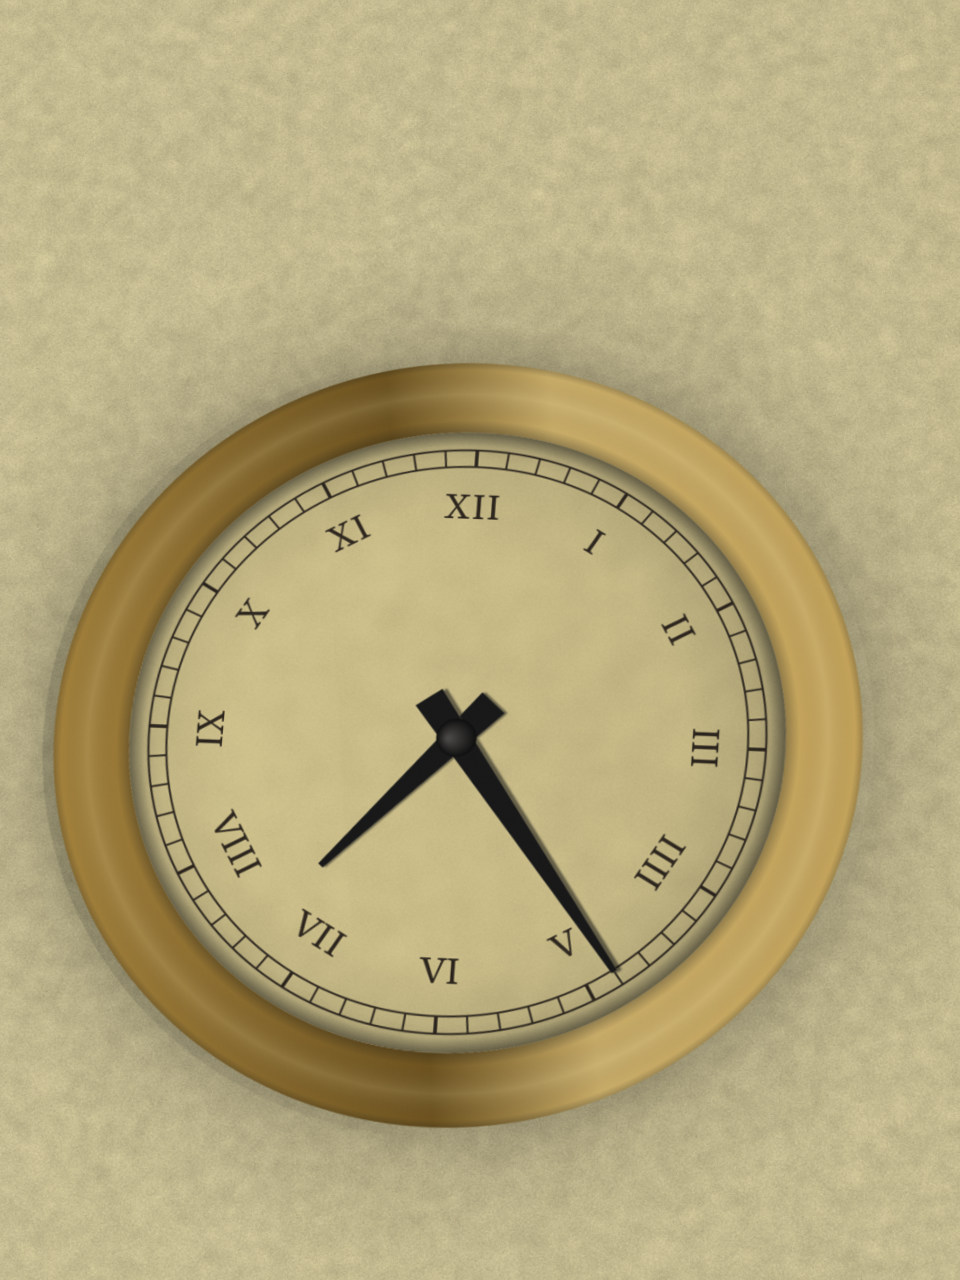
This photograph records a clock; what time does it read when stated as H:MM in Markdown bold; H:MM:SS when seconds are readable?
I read **7:24**
